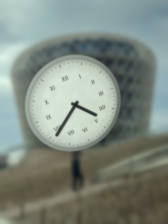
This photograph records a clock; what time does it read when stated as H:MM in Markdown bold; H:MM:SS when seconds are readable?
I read **4:39**
